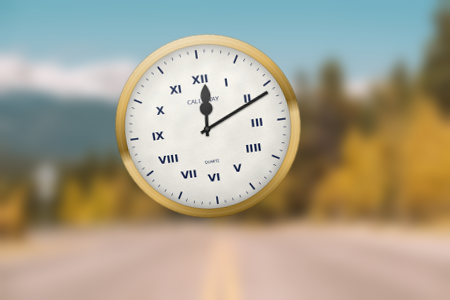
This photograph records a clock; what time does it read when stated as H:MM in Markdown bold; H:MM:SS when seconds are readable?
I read **12:11**
